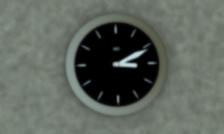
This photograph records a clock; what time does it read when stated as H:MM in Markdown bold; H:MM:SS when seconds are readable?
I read **3:11**
